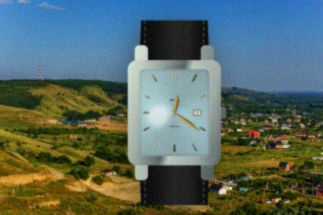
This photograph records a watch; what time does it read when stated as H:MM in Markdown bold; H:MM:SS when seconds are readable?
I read **12:21**
